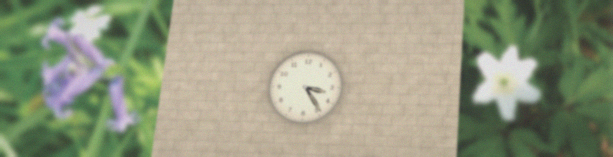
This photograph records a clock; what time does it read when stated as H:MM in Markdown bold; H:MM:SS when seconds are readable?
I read **3:24**
